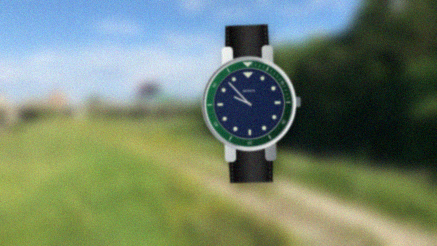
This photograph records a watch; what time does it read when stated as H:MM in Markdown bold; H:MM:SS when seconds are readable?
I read **9:53**
